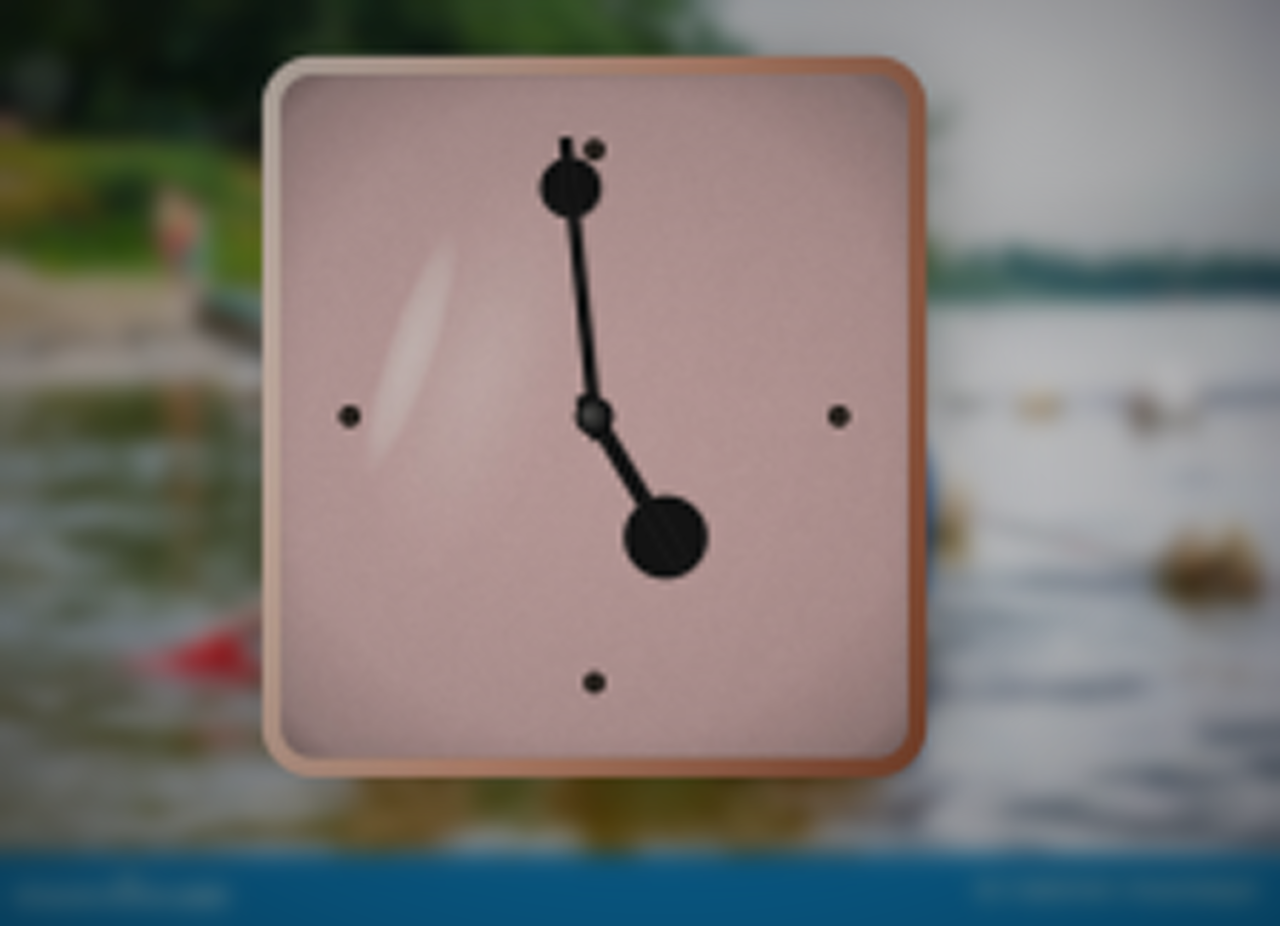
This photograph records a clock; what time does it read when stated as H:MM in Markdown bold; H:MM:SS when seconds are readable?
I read **4:59**
